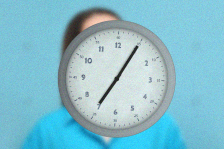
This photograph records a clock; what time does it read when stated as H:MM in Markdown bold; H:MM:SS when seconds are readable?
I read **7:05**
